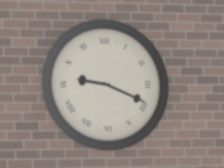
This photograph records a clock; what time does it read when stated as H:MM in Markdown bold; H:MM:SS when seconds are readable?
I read **9:19**
